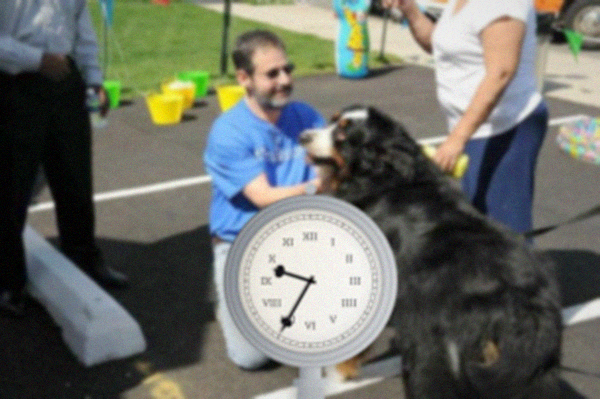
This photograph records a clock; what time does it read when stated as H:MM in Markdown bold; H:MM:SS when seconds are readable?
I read **9:35**
